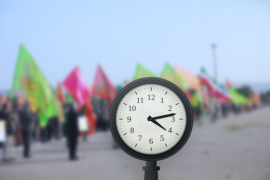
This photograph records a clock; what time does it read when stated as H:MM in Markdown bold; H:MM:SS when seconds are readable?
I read **4:13**
